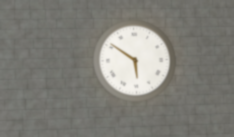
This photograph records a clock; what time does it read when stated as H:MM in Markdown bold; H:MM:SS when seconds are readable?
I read **5:51**
